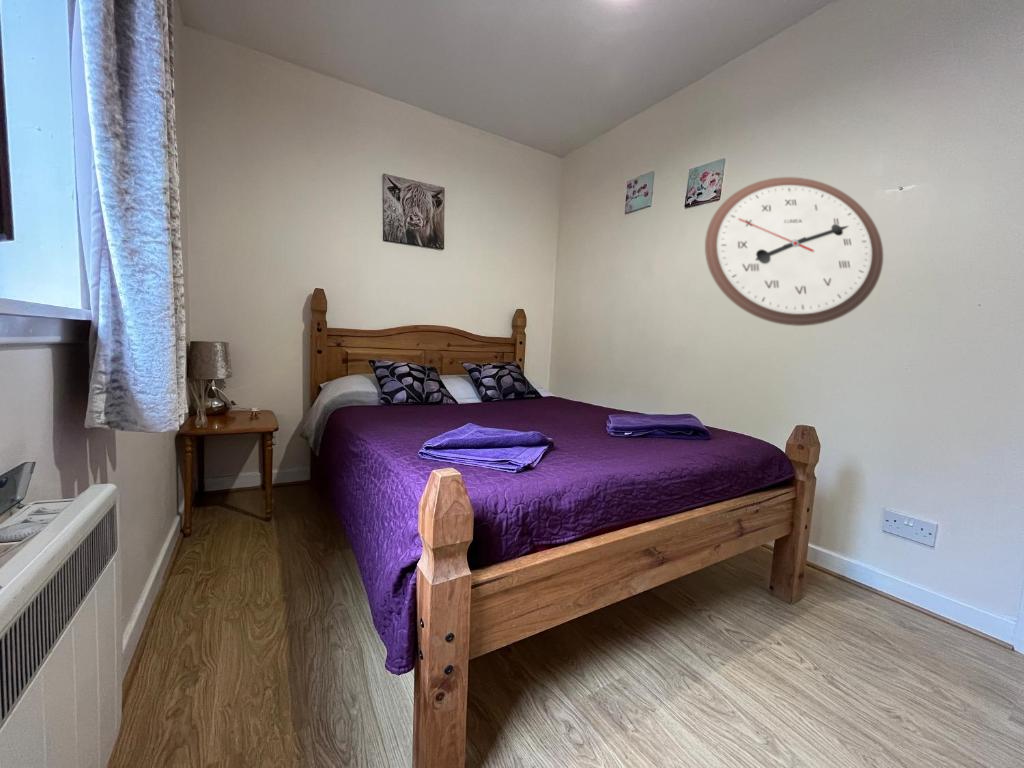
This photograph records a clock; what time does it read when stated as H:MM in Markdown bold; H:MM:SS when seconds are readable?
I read **8:11:50**
